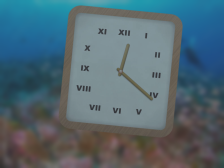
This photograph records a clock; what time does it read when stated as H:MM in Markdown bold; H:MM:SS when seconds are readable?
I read **12:21**
